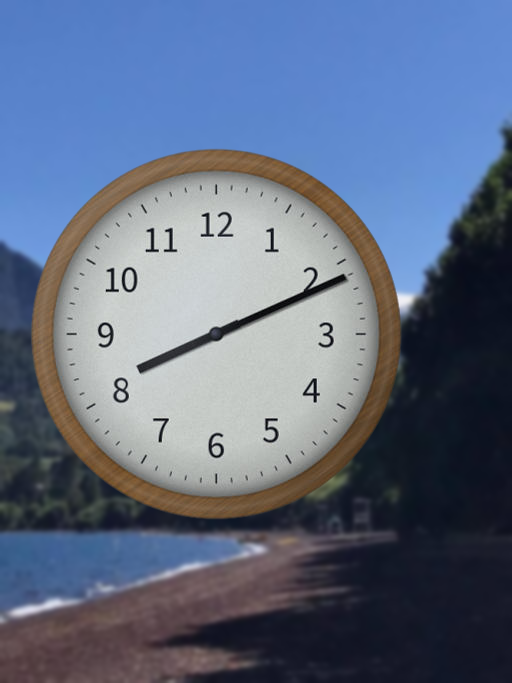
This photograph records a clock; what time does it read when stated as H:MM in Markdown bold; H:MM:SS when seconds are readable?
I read **8:11**
